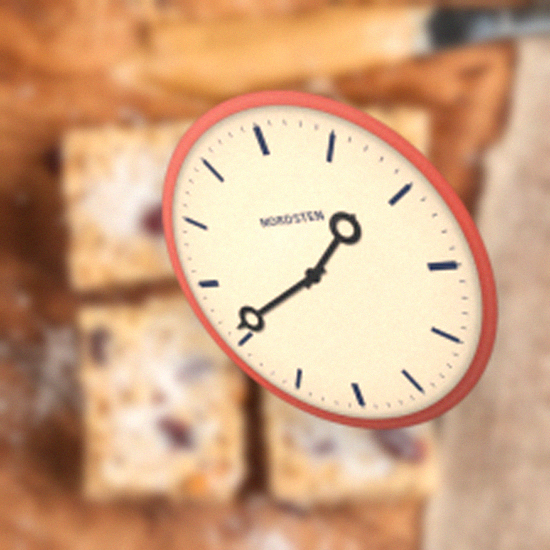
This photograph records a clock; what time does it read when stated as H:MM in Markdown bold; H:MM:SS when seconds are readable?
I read **1:41**
